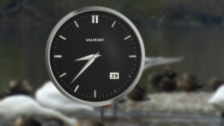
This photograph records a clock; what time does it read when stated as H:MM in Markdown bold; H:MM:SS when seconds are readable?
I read **8:37**
